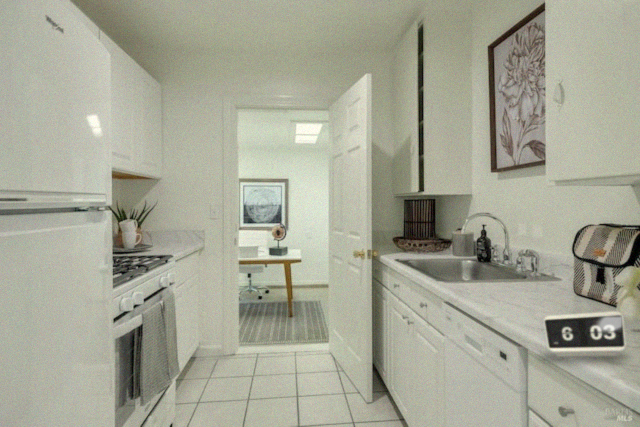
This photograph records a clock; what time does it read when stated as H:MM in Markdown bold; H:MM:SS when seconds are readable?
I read **6:03**
